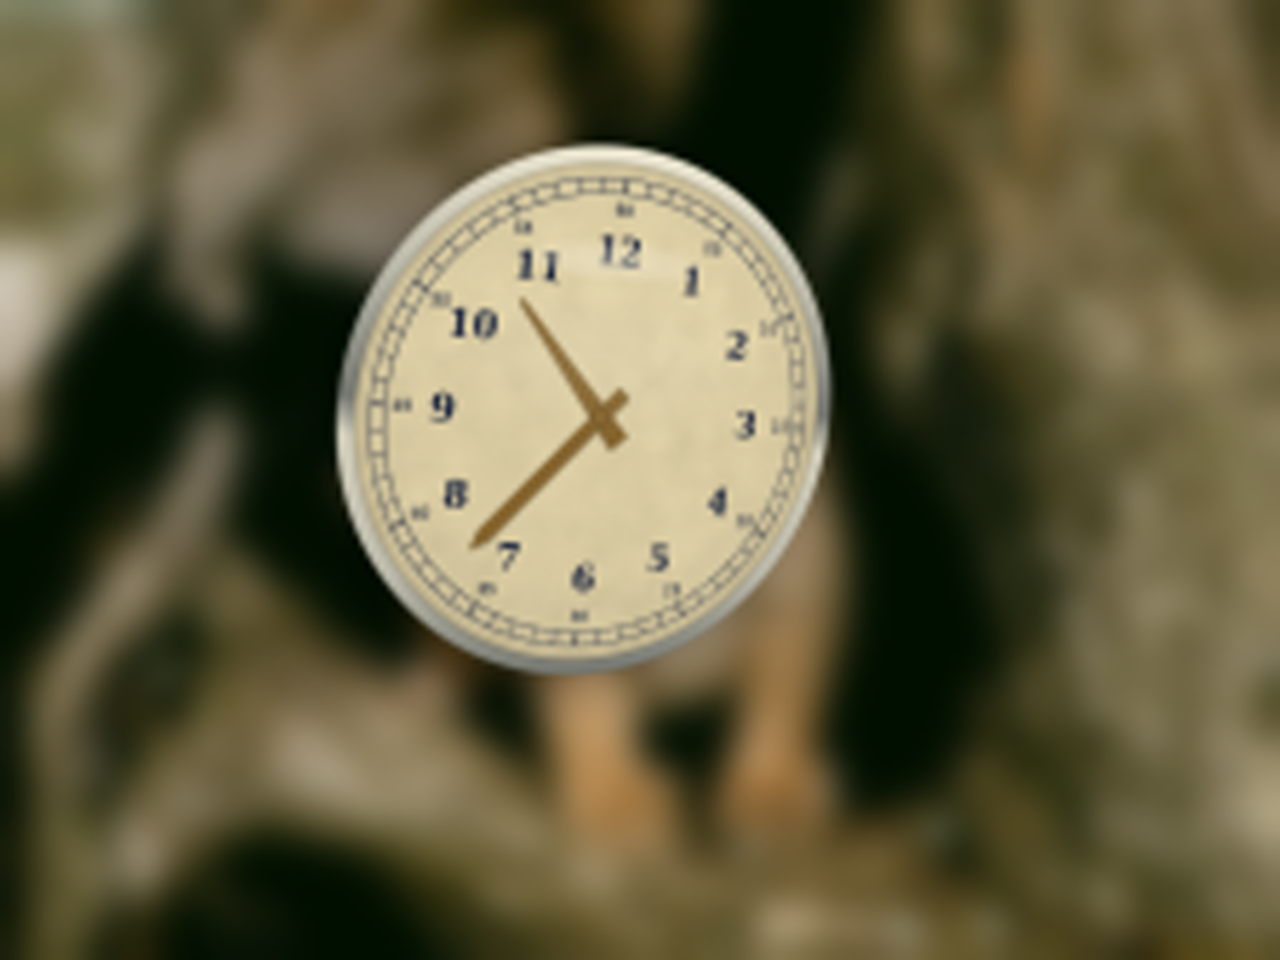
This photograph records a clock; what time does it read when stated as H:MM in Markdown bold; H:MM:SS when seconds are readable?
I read **10:37**
